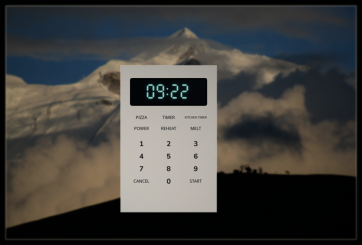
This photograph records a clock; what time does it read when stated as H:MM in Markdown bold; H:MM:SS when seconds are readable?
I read **9:22**
